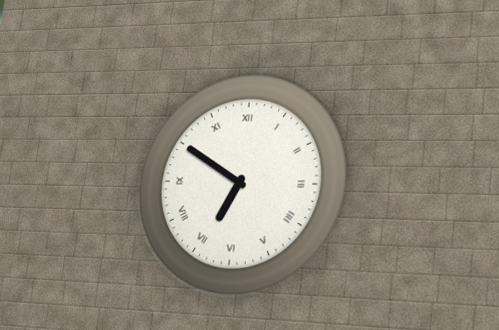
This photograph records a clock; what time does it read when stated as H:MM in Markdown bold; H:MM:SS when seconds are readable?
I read **6:50**
